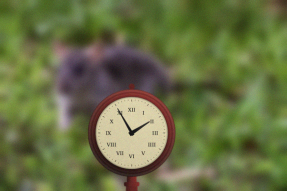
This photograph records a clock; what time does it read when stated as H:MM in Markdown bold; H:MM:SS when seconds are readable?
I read **1:55**
